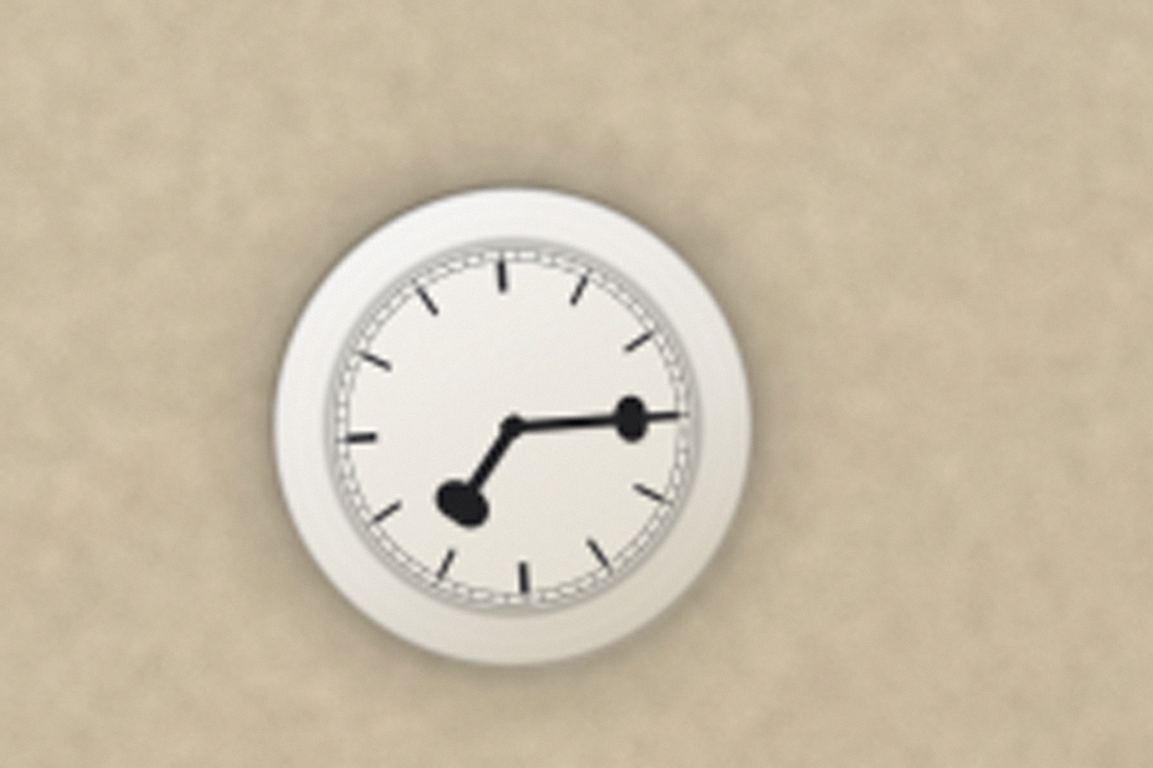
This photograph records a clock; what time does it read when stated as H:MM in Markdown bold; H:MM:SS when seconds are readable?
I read **7:15**
